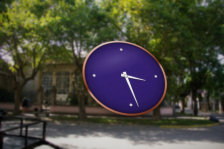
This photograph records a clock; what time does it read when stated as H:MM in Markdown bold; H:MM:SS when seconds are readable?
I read **3:28**
